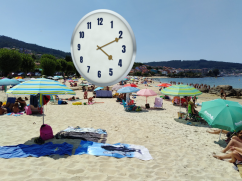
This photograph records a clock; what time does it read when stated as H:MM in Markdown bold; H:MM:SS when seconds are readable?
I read **4:11**
